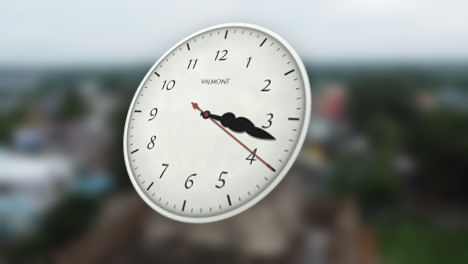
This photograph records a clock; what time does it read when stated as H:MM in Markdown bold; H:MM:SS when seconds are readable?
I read **3:17:20**
